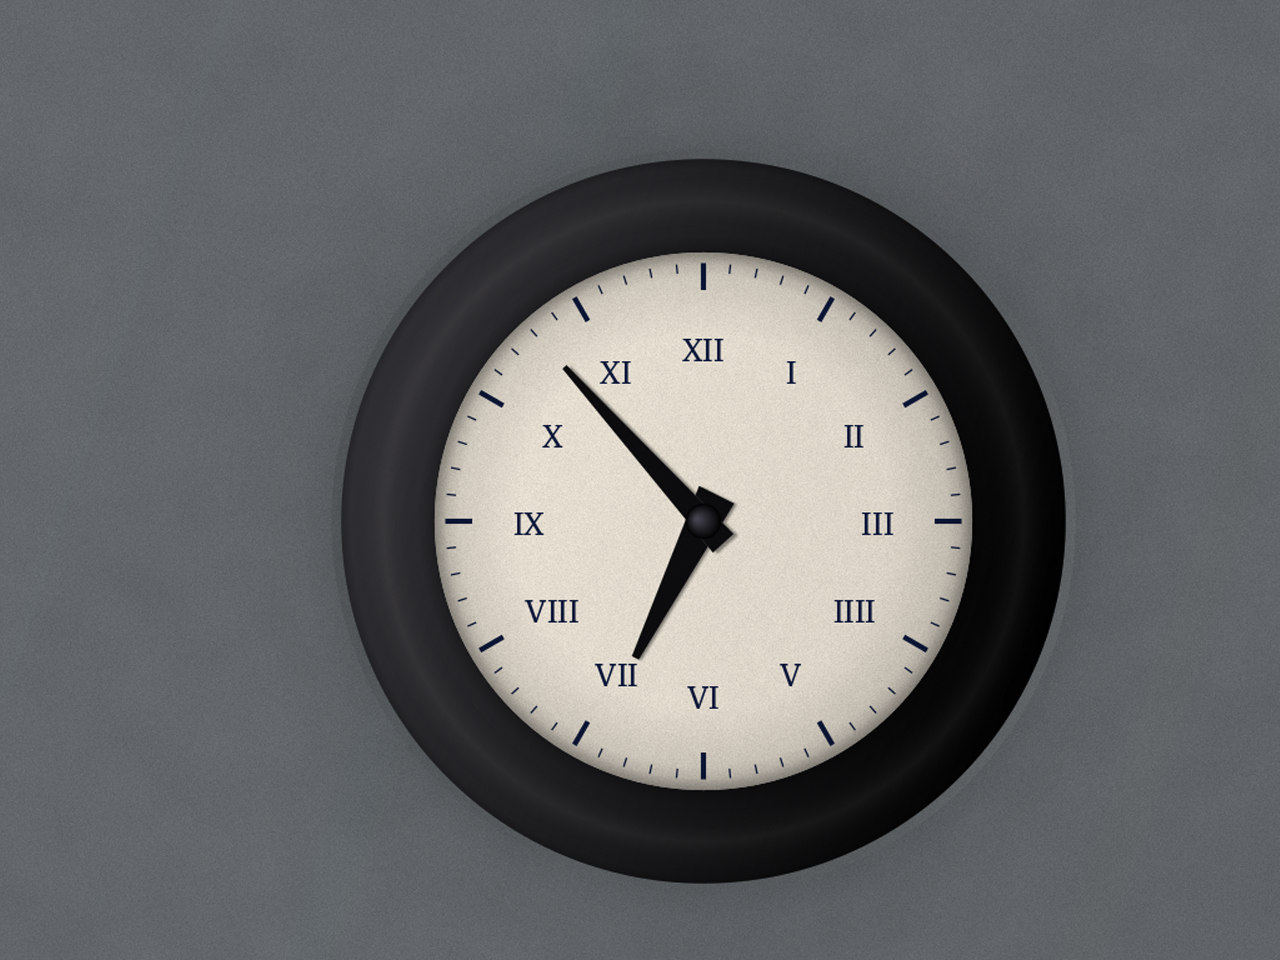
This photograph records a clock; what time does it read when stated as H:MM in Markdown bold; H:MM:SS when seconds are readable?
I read **6:53**
